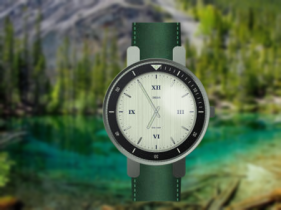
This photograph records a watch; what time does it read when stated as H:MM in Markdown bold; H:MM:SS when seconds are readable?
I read **6:55**
